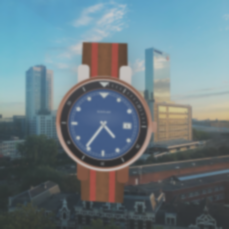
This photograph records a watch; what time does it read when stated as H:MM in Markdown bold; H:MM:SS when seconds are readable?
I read **4:36**
